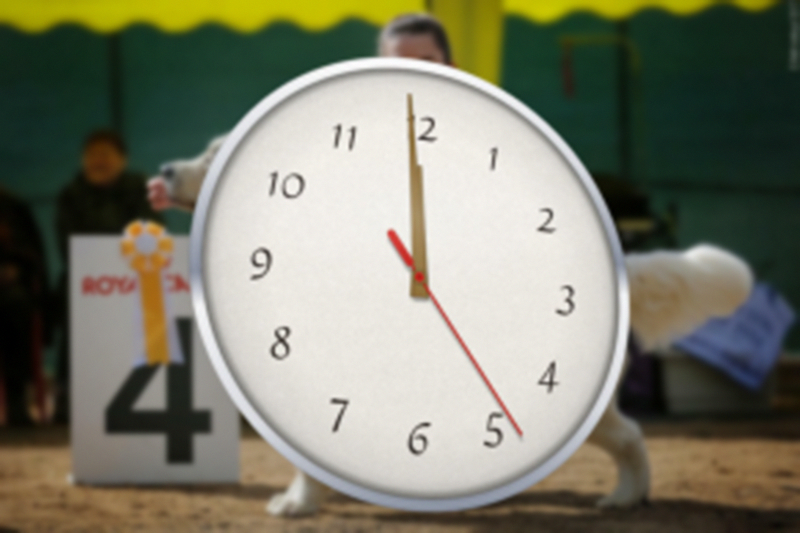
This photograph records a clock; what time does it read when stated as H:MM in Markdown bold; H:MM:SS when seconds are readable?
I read **11:59:24**
